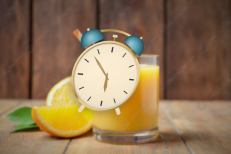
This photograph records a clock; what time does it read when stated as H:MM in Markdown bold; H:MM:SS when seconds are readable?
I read **5:53**
